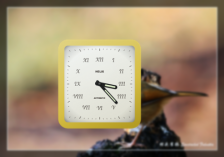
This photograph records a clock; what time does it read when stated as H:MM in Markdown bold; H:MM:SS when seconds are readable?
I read **3:23**
